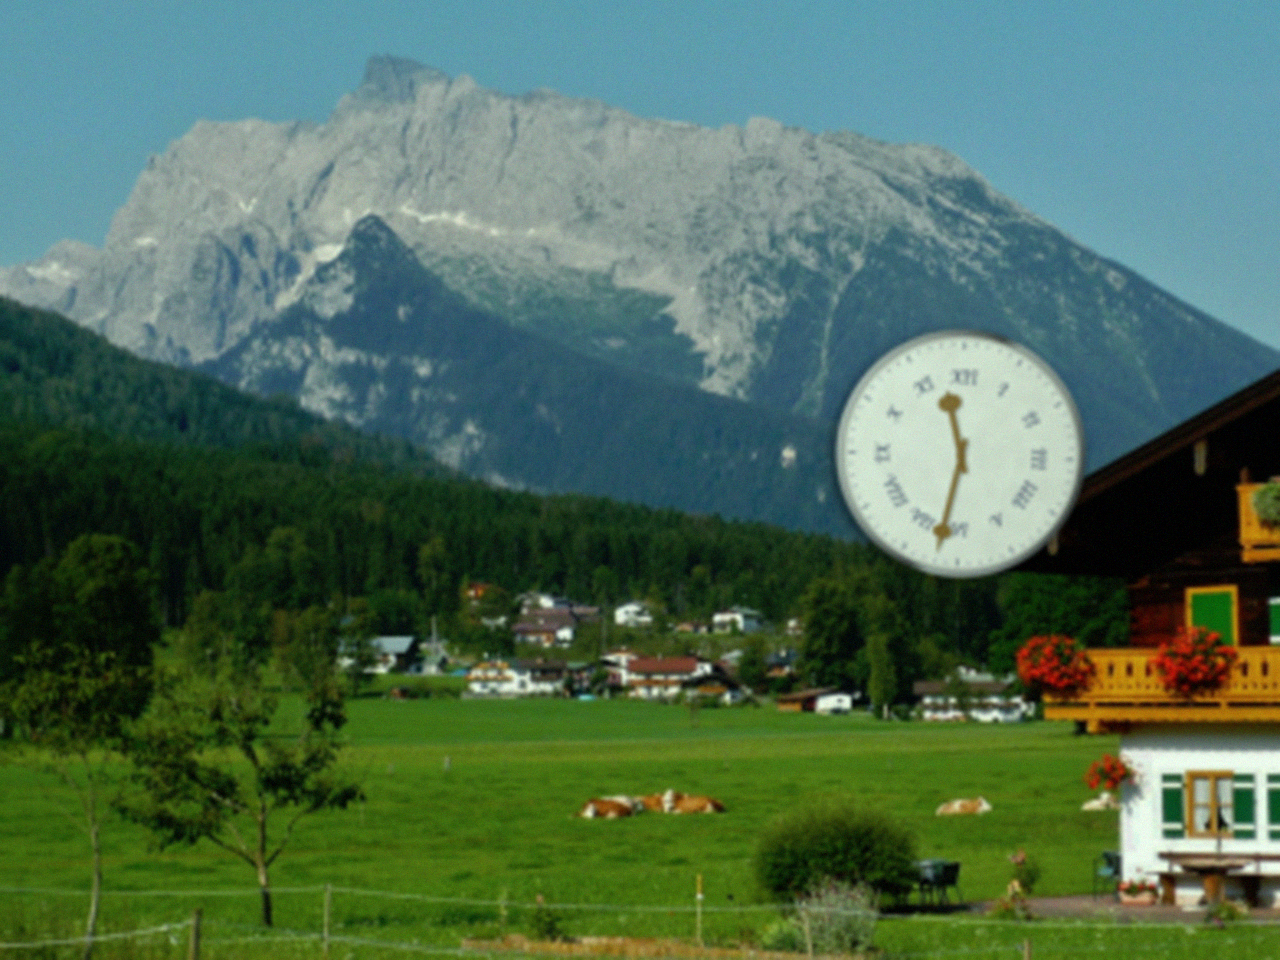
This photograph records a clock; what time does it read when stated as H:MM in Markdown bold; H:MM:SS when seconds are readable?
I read **11:32**
